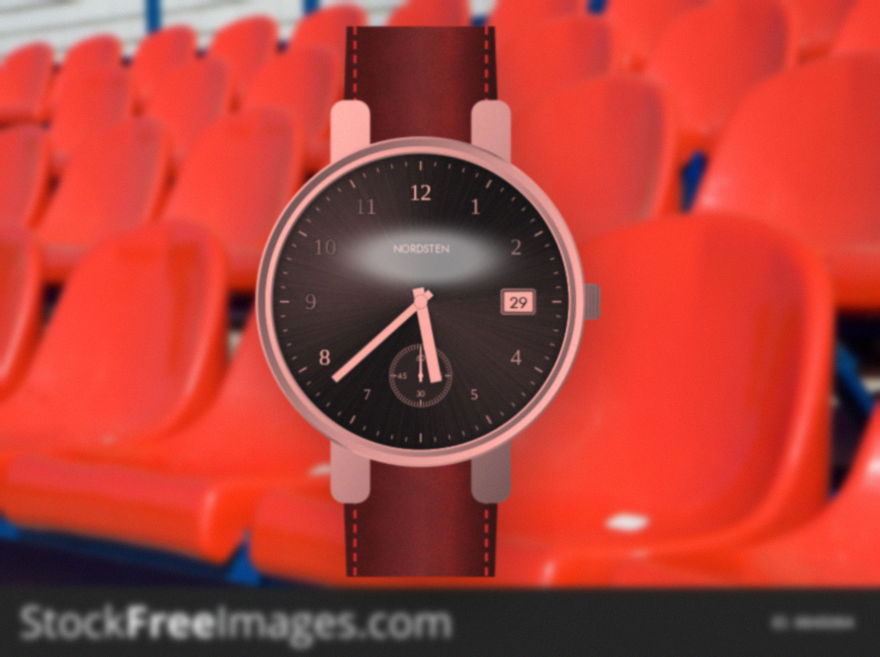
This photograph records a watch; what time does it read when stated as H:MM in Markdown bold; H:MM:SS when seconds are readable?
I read **5:38**
